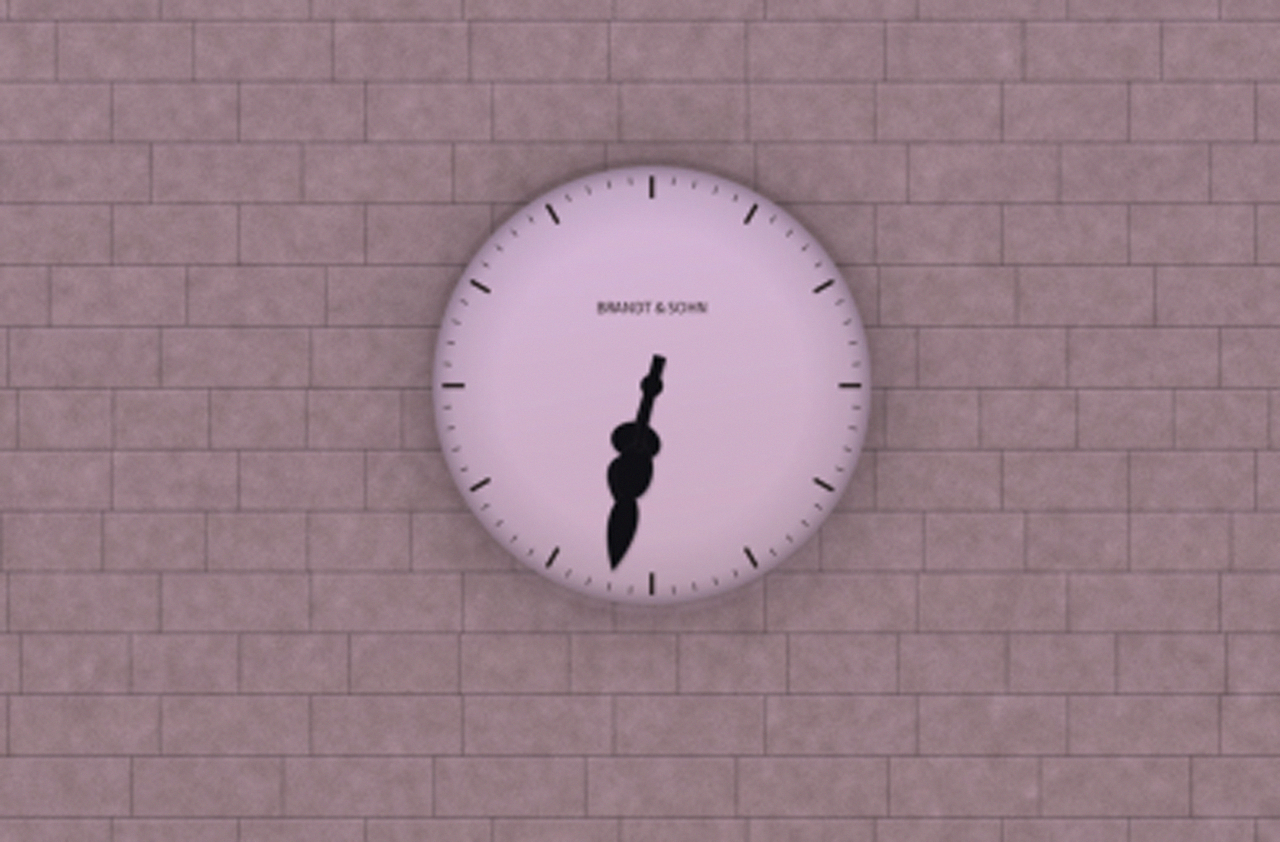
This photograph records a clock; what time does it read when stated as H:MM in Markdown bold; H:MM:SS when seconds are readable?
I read **6:32**
